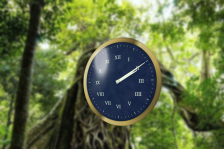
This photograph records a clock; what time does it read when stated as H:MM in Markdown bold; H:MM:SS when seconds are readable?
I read **2:10**
